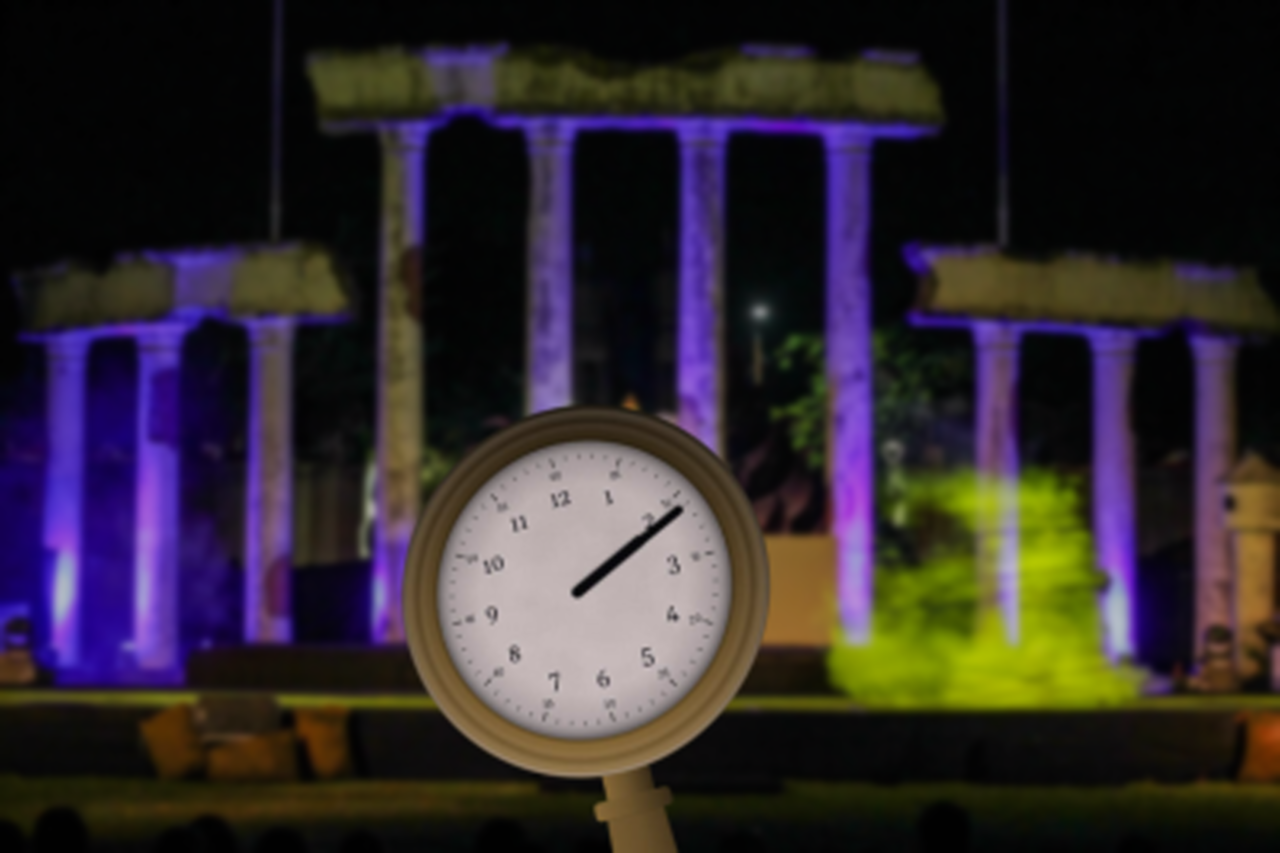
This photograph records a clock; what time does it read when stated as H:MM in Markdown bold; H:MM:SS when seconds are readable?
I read **2:11**
